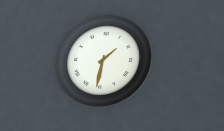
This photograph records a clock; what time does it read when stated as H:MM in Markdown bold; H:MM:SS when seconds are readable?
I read **1:31**
